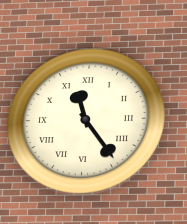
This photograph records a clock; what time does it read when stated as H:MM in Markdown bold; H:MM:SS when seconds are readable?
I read **11:24**
